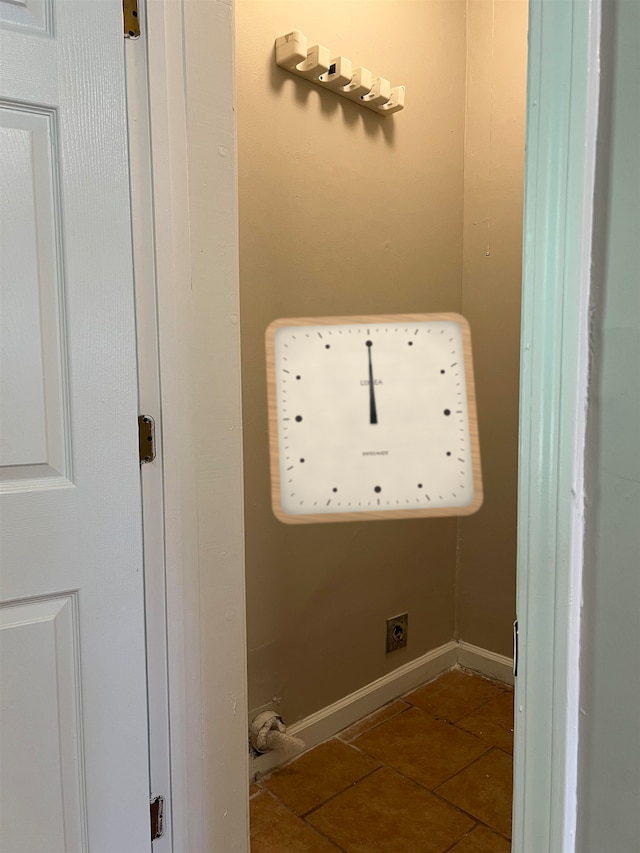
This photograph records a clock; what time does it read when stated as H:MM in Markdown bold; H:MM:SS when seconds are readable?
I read **12:00**
